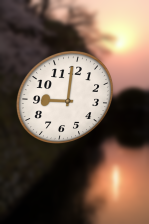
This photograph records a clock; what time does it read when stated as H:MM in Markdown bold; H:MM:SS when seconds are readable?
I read **8:59**
